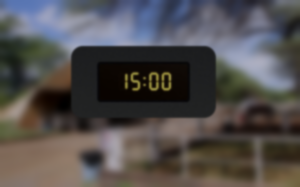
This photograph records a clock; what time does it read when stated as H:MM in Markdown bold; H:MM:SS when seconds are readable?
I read **15:00**
